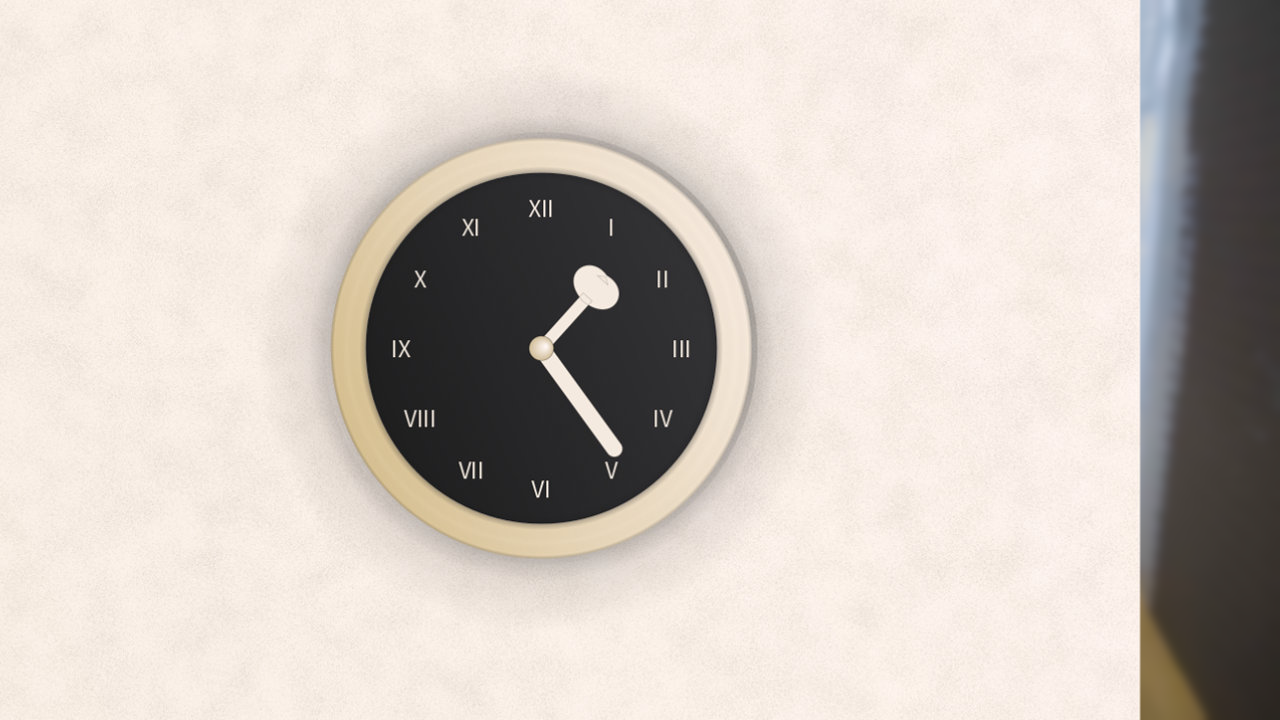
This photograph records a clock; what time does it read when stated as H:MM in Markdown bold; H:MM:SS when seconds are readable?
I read **1:24**
